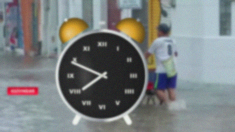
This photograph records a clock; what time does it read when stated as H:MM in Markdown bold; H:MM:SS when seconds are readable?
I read **7:49**
